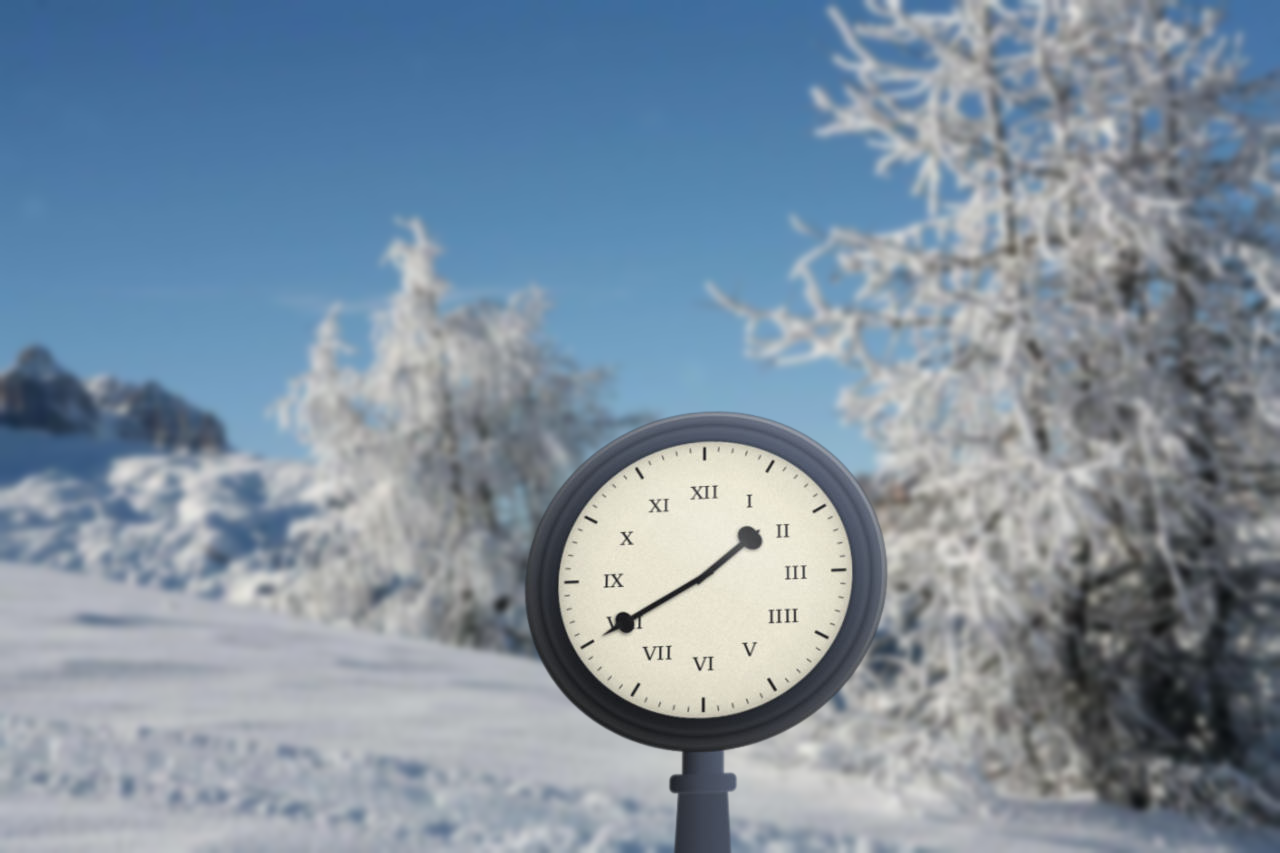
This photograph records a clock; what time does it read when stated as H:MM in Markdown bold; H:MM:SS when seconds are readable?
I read **1:40**
